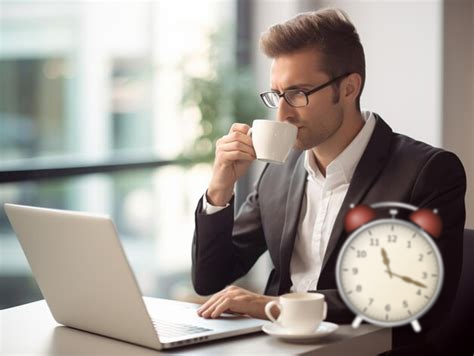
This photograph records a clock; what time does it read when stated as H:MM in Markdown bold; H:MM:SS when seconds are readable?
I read **11:18**
